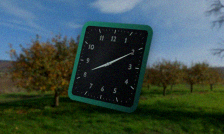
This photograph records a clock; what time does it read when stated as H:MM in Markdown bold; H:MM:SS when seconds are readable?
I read **8:10**
